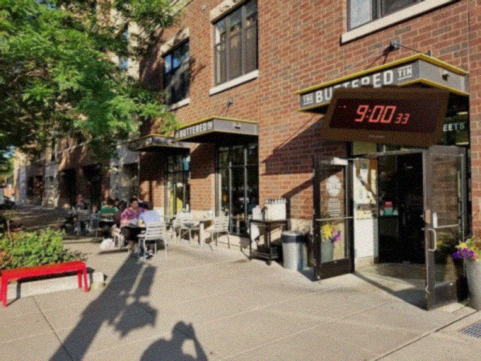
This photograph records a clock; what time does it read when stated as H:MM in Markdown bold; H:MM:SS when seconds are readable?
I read **9:00**
